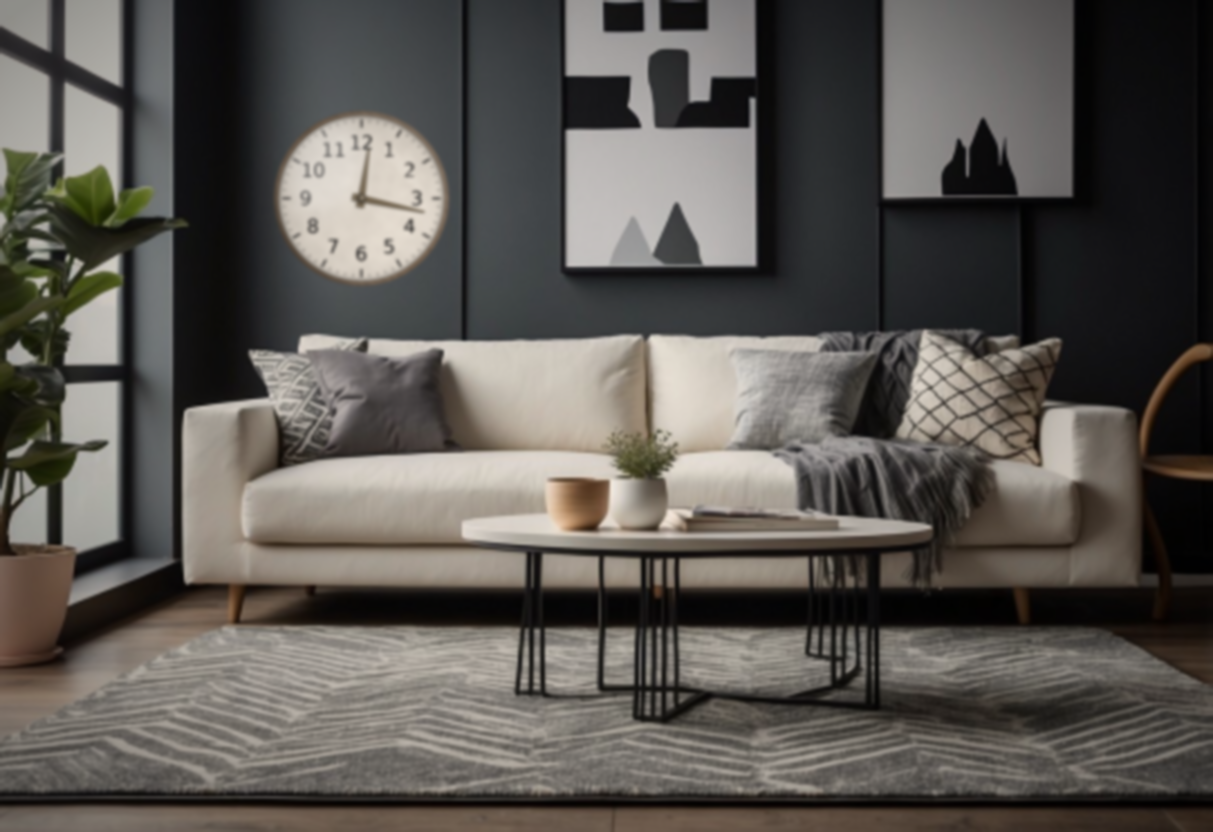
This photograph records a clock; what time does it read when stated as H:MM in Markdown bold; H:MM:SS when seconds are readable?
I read **12:17**
